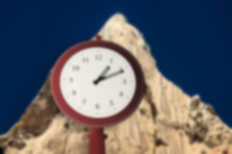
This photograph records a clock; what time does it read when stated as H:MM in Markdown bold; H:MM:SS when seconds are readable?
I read **1:11**
